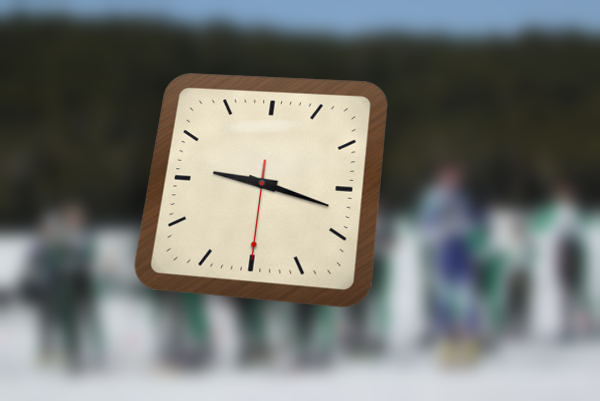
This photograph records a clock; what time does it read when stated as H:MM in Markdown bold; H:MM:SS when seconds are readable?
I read **9:17:30**
